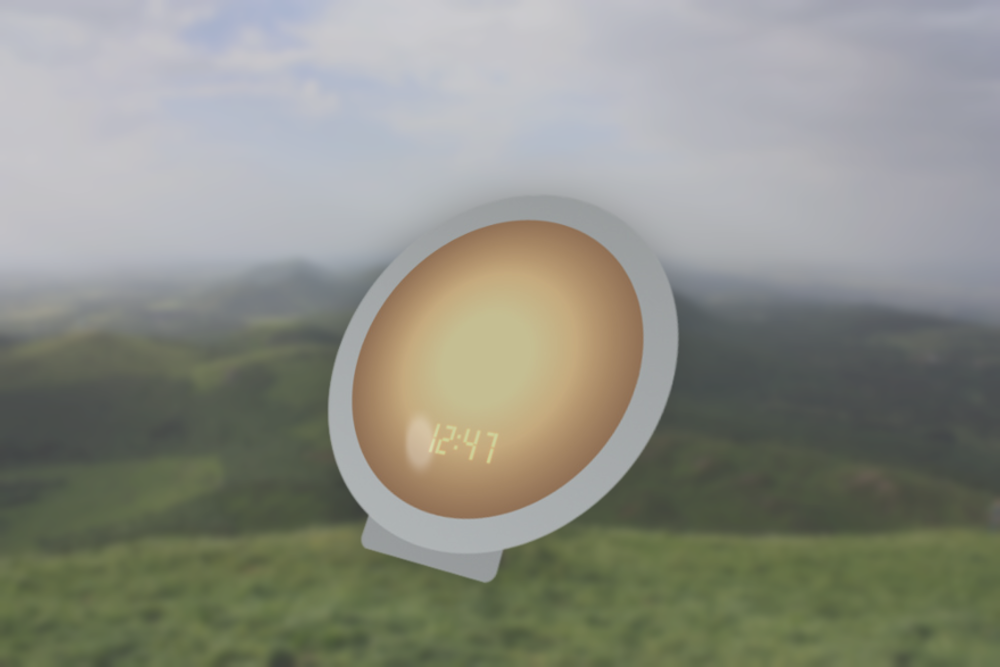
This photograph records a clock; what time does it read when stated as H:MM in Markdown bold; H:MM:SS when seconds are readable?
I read **12:47**
